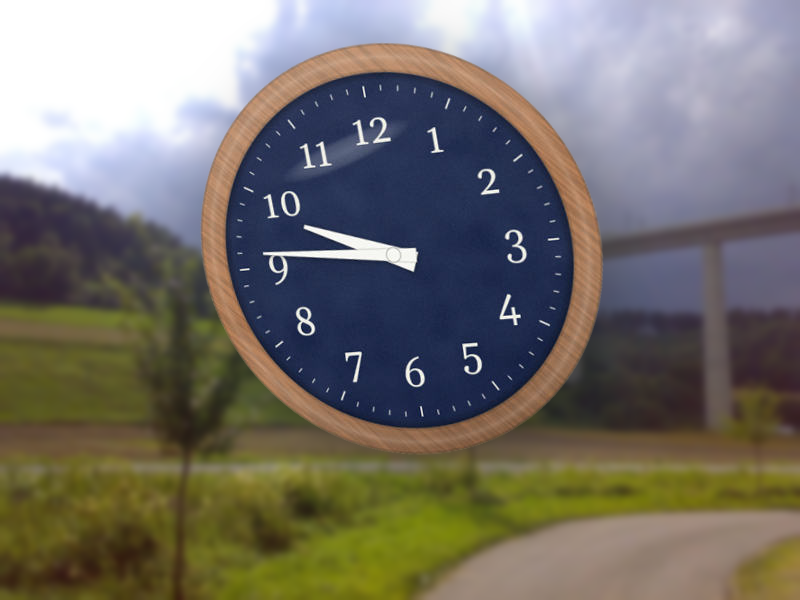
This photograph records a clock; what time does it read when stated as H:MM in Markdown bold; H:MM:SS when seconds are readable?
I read **9:46**
